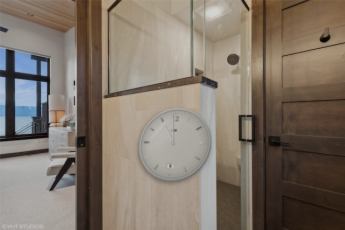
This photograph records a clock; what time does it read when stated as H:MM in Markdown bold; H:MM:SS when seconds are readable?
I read **10:59**
